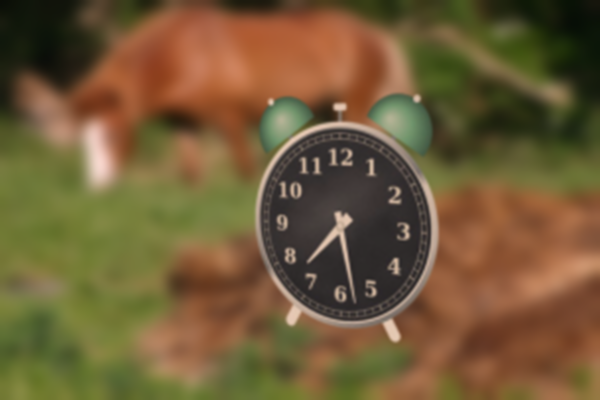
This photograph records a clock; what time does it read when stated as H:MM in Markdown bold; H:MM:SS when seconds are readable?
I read **7:28**
